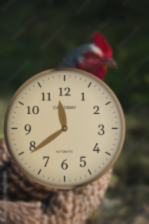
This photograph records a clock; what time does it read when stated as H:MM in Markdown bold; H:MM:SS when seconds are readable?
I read **11:39**
